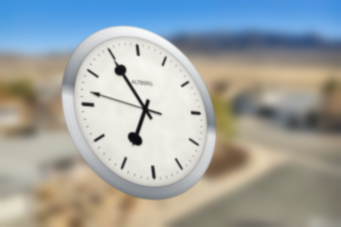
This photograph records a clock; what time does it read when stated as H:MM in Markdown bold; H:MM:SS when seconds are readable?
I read **6:54:47**
